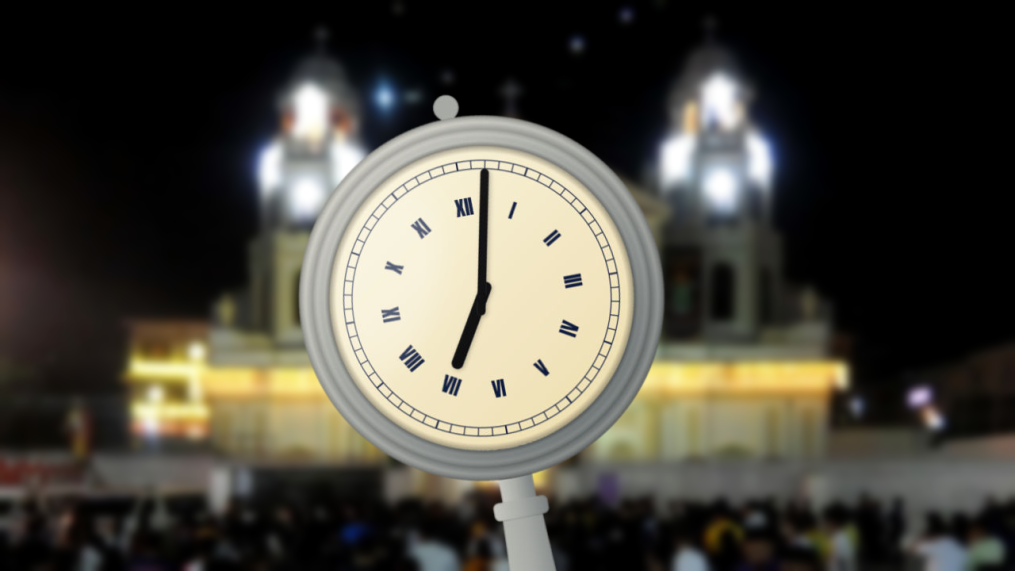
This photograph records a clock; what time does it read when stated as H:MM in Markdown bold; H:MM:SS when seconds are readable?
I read **7:02**
